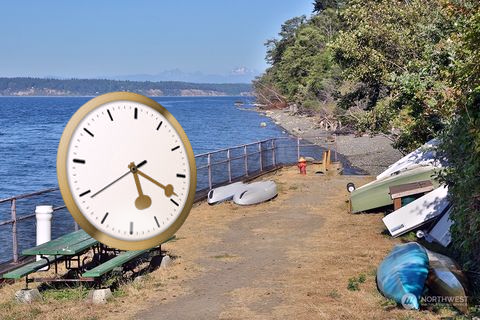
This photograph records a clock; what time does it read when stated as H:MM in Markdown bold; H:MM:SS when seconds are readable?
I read **5:18:39**
